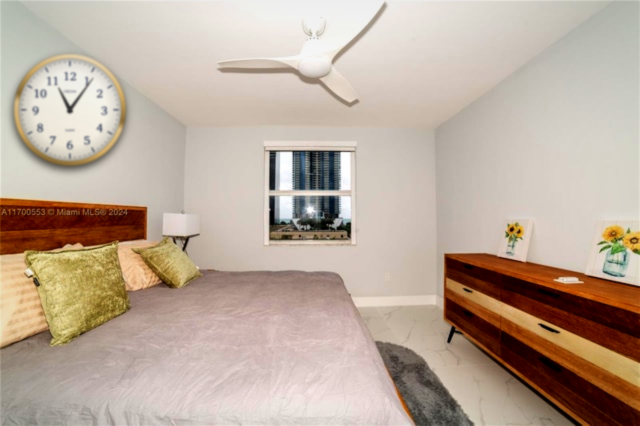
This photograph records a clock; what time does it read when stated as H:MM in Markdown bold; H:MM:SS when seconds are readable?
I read **11:06**
